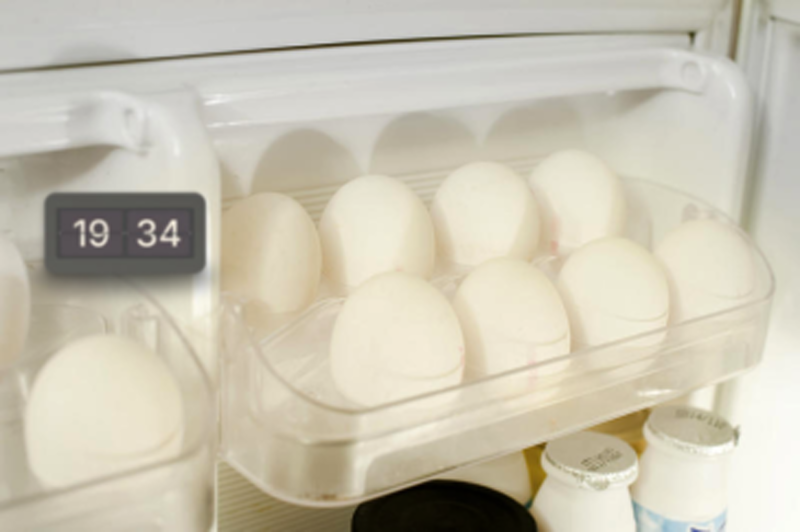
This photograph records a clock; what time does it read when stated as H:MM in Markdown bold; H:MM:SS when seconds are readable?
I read **19:34**
